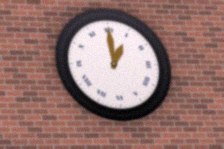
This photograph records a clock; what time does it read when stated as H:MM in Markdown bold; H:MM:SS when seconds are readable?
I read **1:00**
